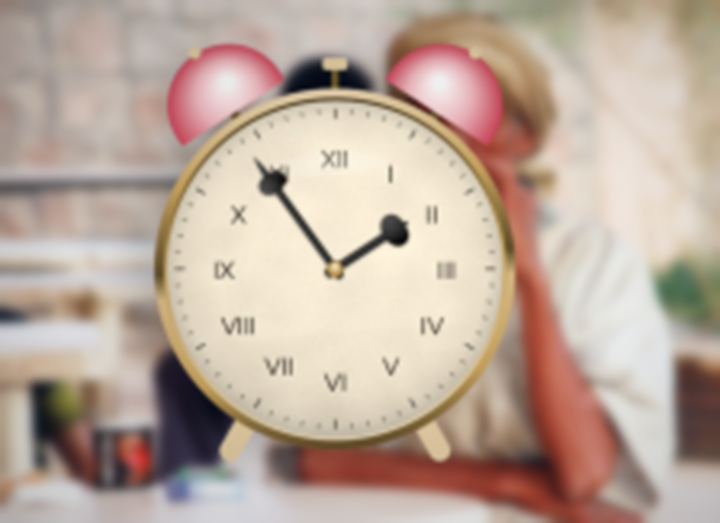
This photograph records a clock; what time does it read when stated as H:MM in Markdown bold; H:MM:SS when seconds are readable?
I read **1:54**
